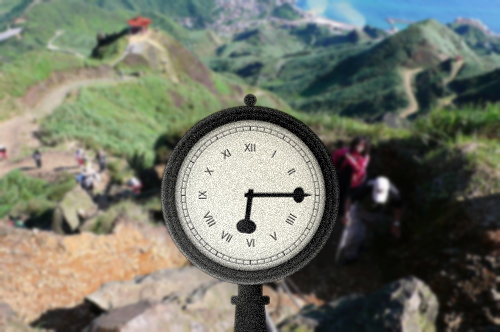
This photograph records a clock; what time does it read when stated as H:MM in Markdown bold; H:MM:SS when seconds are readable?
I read **6:15**
